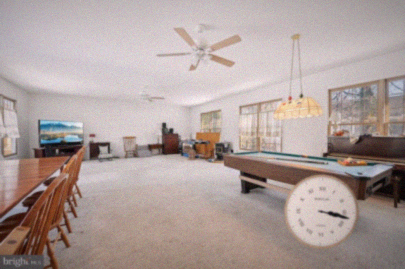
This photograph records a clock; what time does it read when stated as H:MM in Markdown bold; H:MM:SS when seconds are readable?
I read **3:17**
